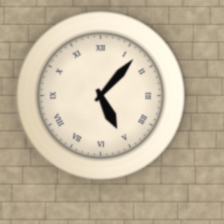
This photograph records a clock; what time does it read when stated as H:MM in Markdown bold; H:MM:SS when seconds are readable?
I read **5:07**
